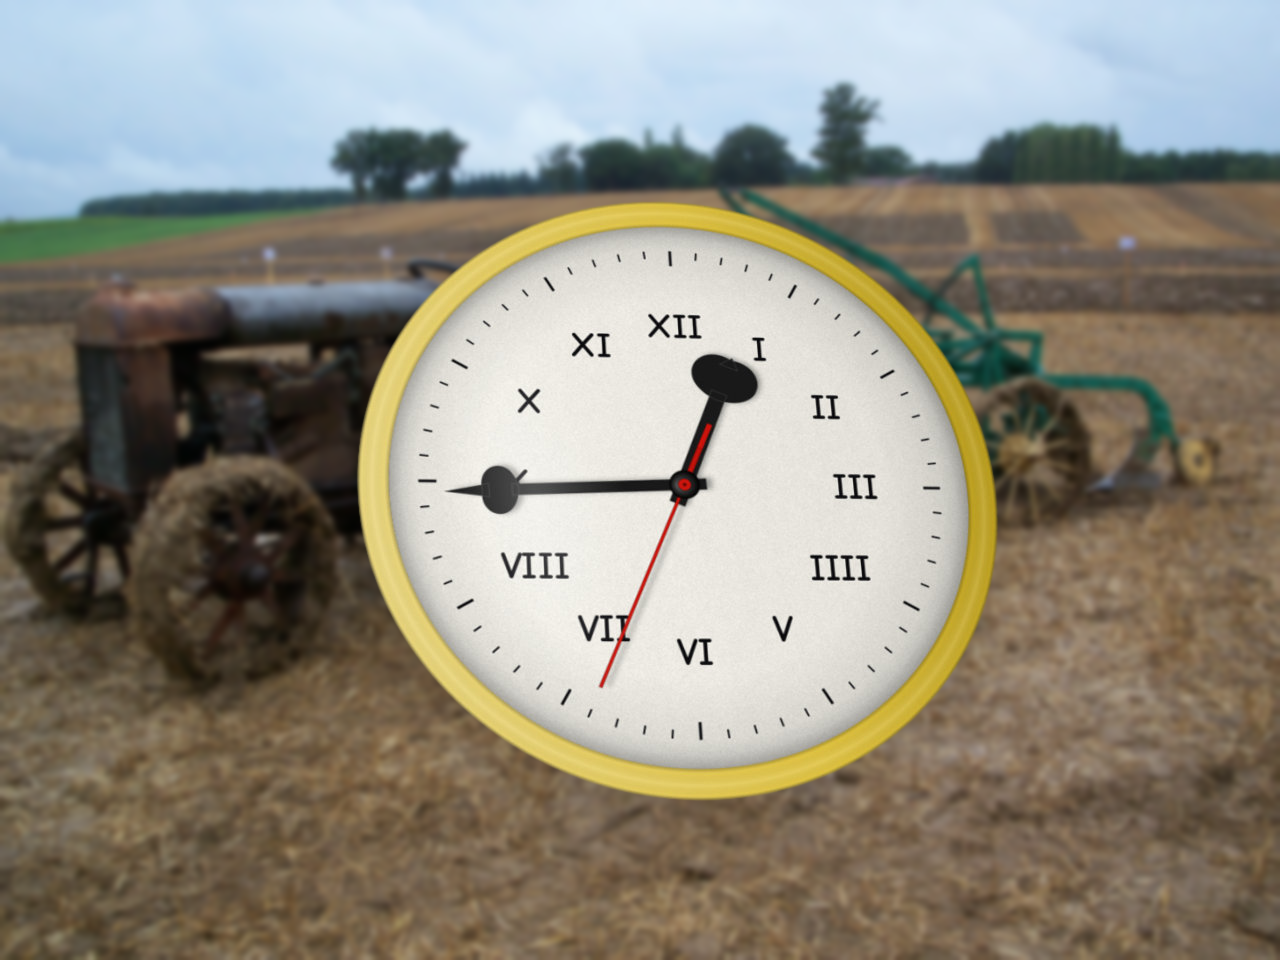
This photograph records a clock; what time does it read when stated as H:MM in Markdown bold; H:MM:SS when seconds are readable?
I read **12:44:34**
